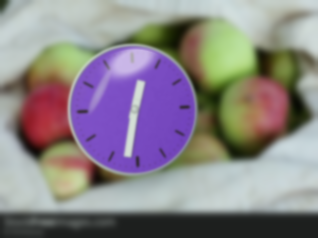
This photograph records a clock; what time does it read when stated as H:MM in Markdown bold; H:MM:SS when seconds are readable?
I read **12:32**
